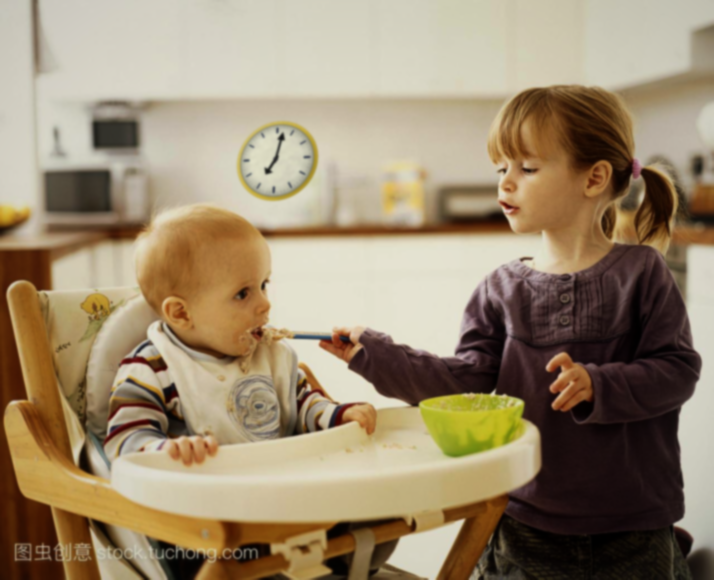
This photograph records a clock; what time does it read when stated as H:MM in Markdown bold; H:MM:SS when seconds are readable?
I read **7:02**
